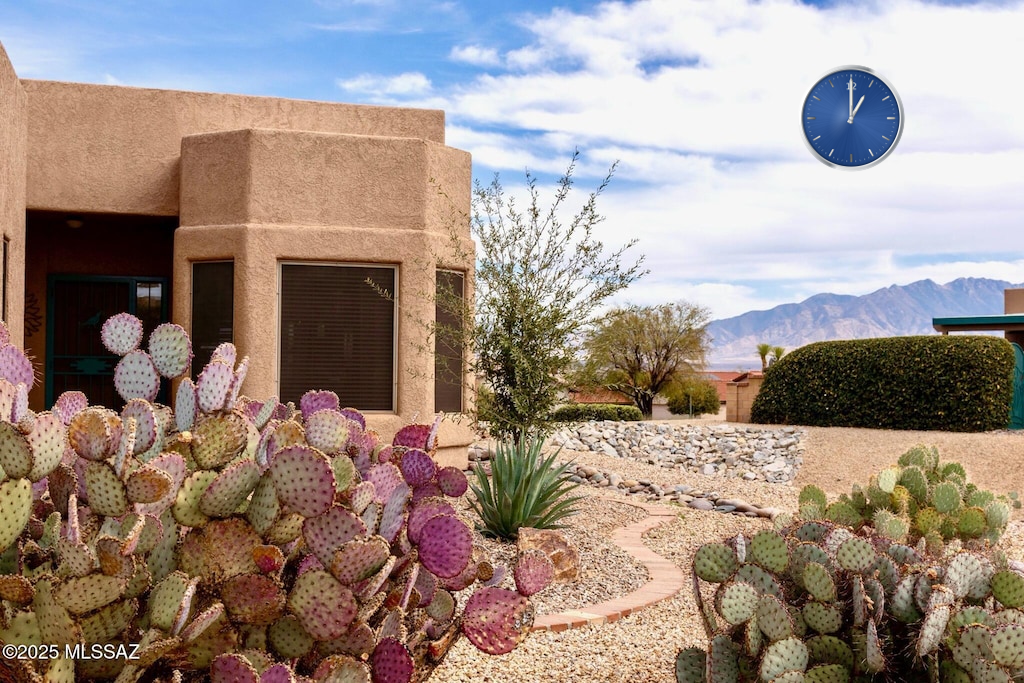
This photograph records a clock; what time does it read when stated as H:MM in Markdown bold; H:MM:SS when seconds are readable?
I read **1:00**
